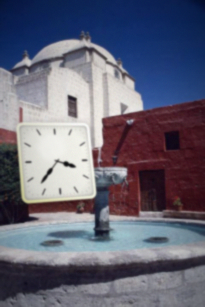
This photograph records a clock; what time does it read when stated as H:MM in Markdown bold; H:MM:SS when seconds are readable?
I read **3:37**
